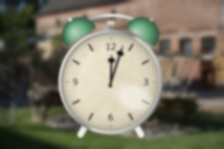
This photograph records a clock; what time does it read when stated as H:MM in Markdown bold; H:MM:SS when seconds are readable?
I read **12:03**
